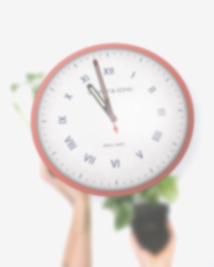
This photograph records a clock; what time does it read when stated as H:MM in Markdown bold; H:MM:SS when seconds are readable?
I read **10:57:58**
